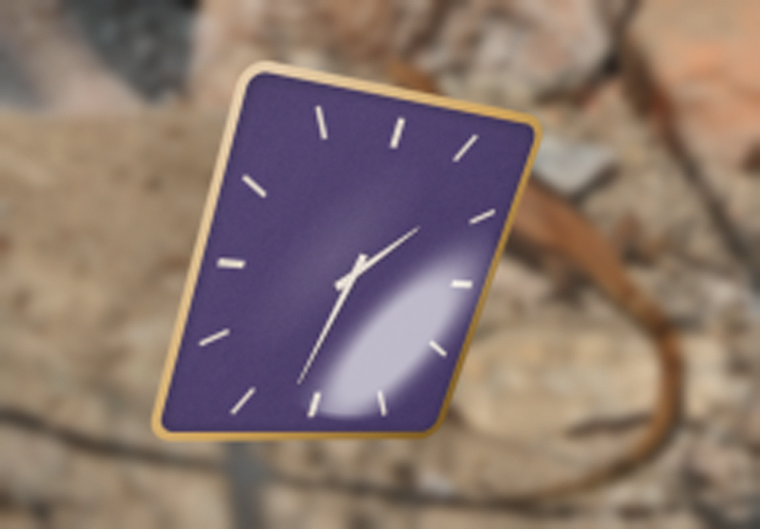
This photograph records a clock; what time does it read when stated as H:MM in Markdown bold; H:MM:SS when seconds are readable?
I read **1:32**
